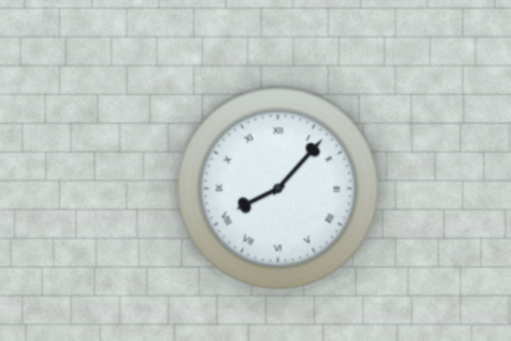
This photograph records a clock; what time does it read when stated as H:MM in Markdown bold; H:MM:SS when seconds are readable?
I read **8:07**
